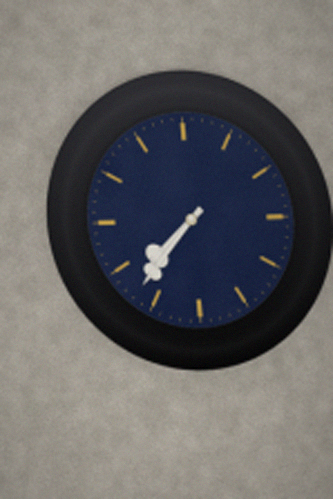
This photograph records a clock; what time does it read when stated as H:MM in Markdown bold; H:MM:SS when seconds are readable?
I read **7:37**
